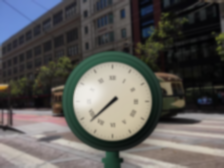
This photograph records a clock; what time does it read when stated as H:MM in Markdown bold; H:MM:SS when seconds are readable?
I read **7:38**
